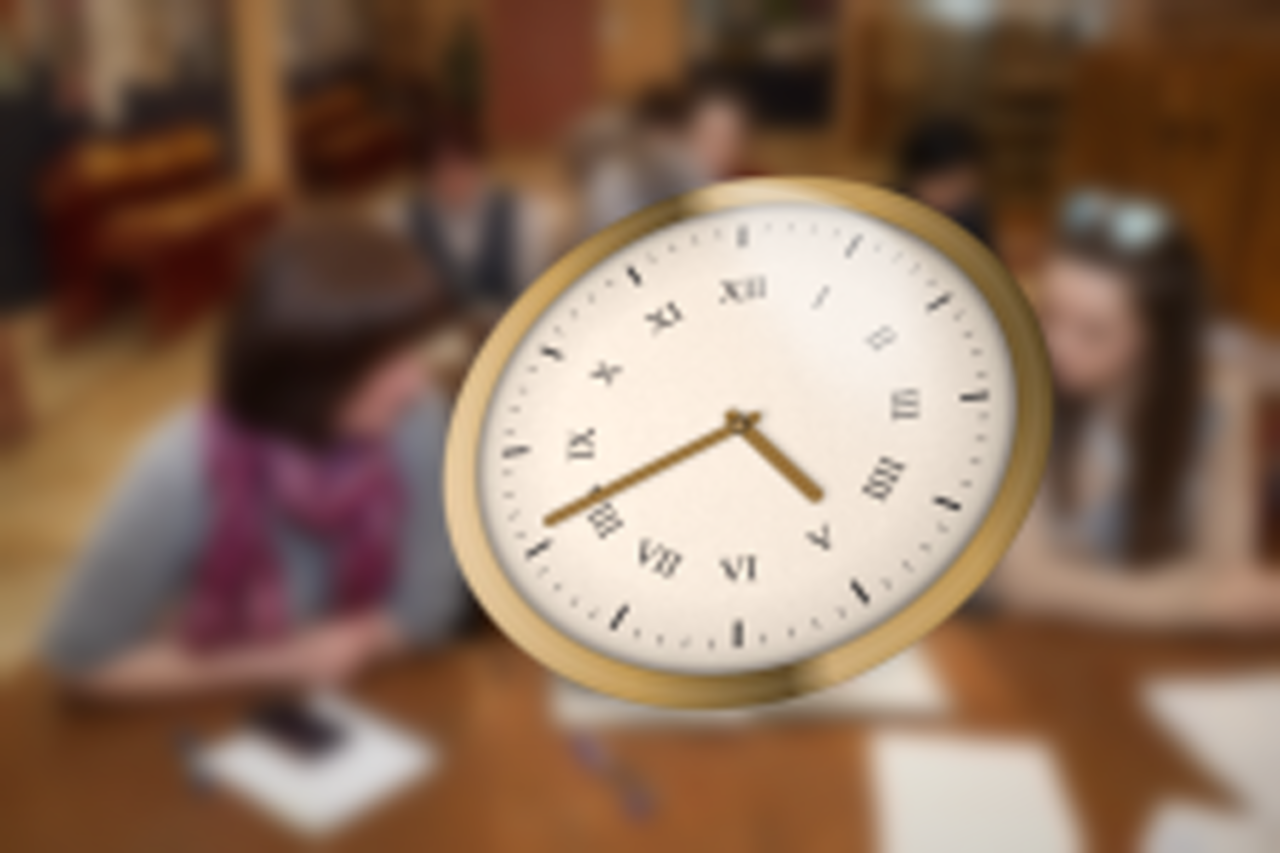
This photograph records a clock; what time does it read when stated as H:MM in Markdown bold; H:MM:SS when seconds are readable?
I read **4:41**
